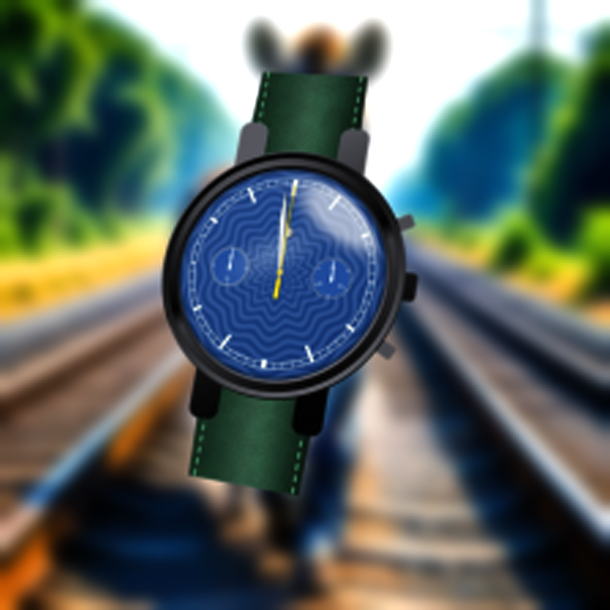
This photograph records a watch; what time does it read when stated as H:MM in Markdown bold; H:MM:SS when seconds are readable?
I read **11:59**
